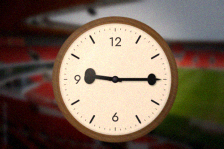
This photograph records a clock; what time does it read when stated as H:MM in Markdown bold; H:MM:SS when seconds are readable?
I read **9:15**
